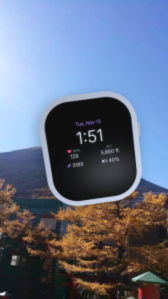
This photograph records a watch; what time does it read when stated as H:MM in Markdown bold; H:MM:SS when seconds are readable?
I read **1:51**
